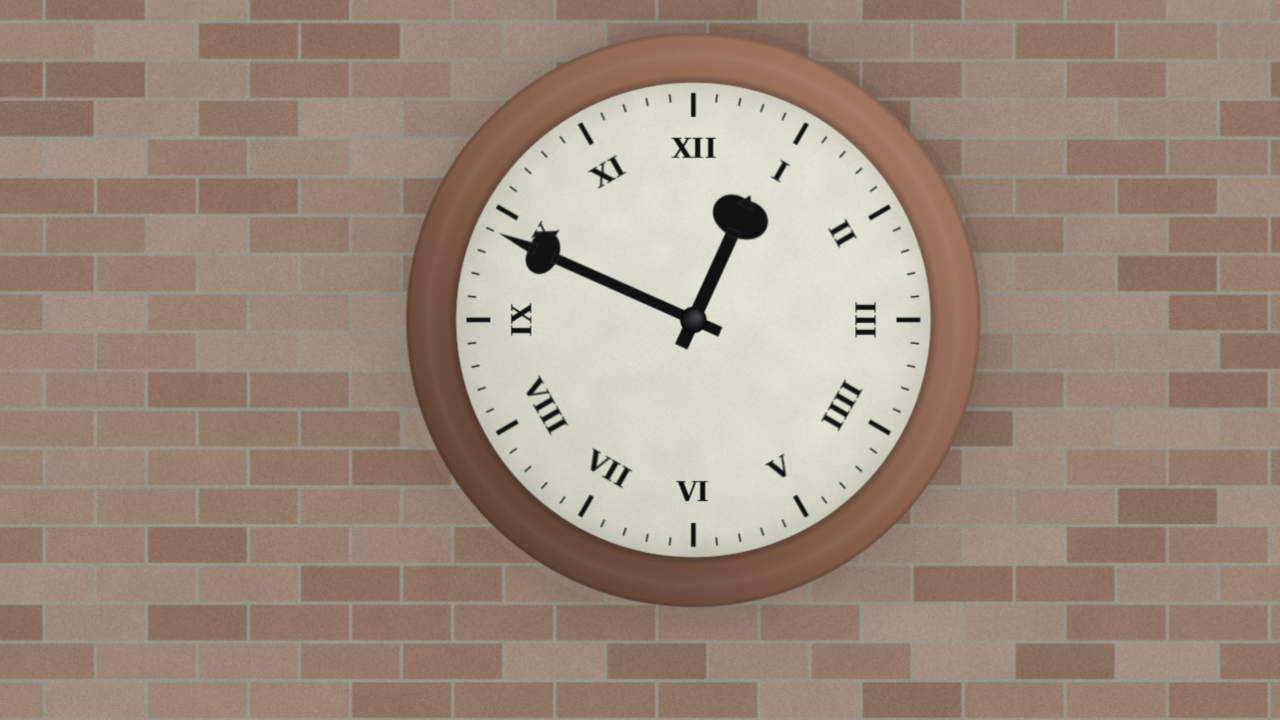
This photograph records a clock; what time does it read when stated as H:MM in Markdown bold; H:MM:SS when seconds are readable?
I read **12:49**
